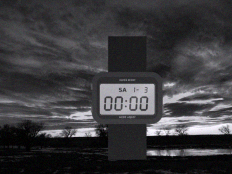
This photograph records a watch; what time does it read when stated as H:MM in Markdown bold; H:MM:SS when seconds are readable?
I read **0:00**
